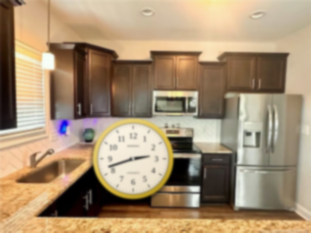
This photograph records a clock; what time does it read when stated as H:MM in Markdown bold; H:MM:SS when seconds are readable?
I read **2:42**
